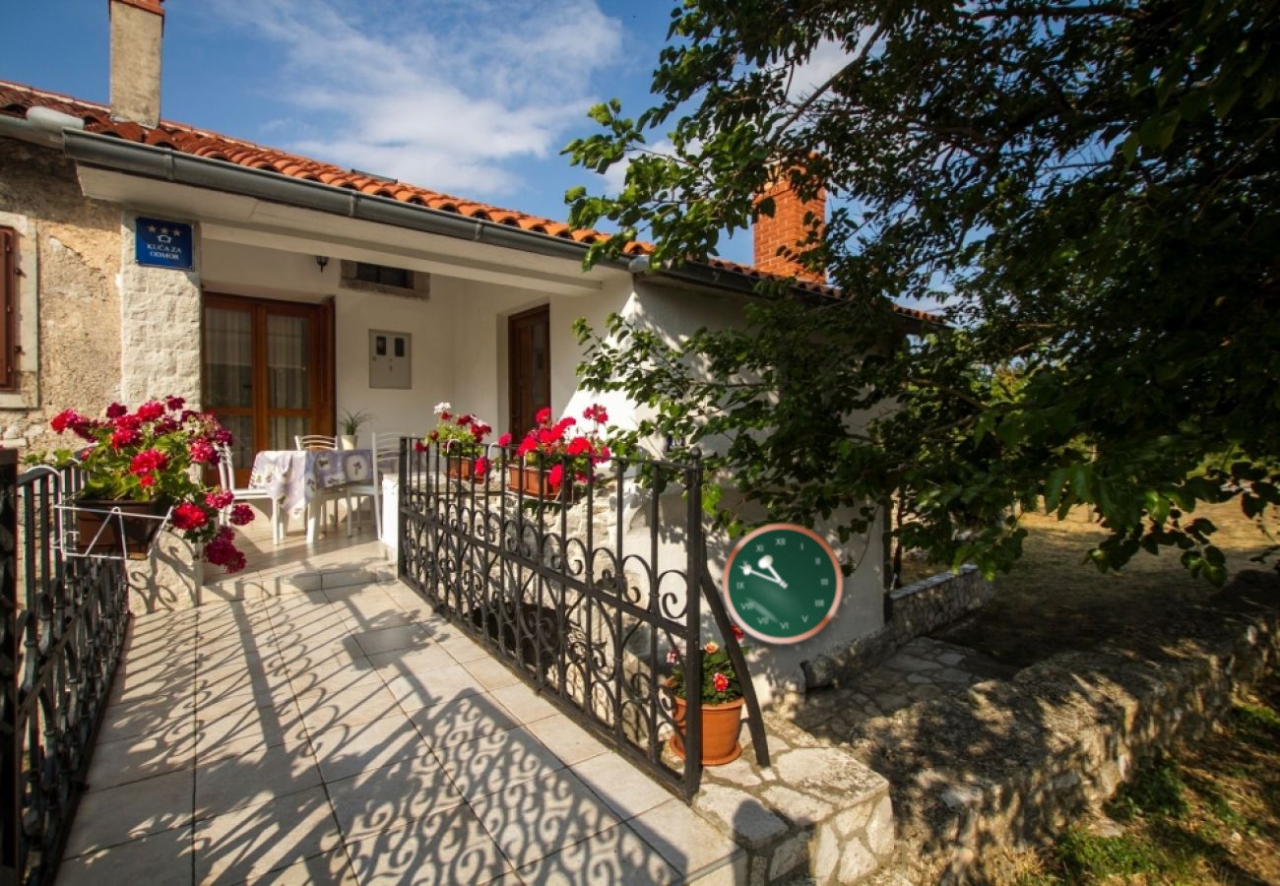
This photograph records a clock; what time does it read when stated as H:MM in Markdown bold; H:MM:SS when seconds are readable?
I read **10:49**
